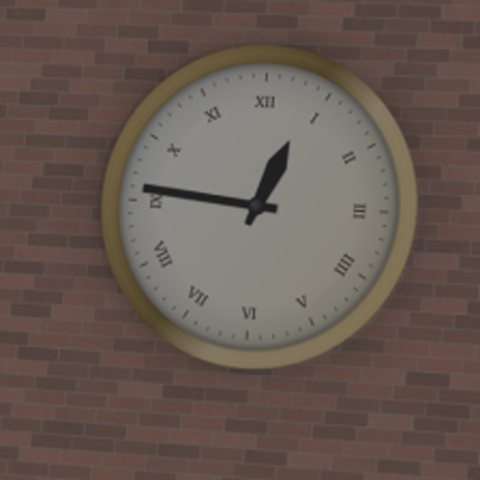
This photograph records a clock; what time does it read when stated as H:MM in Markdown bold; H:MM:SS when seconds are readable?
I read **12:46**
